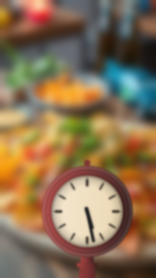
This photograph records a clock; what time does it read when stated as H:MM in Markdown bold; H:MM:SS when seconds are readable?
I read **5:28**
